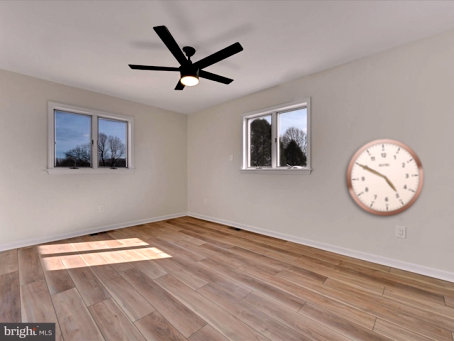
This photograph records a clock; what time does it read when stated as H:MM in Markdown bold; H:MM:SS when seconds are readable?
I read **4:50**
